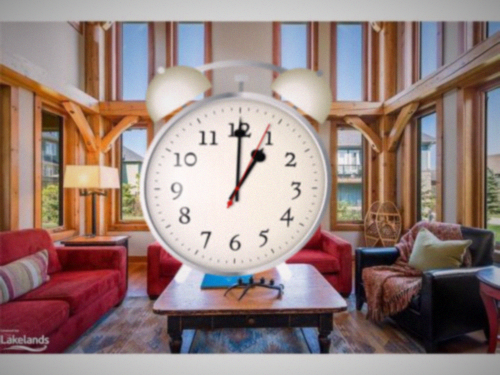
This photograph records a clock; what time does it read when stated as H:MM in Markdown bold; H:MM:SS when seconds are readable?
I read **1:00:04**
